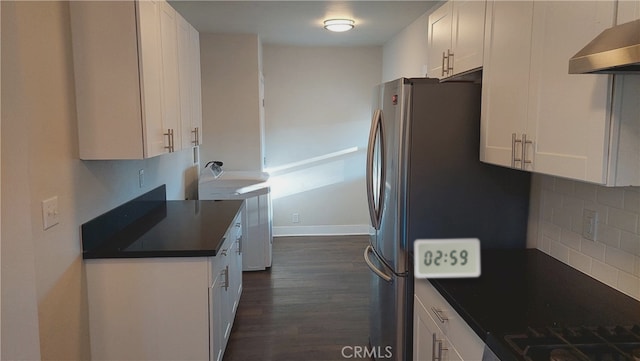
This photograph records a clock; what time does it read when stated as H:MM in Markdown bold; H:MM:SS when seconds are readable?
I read **2:59**
